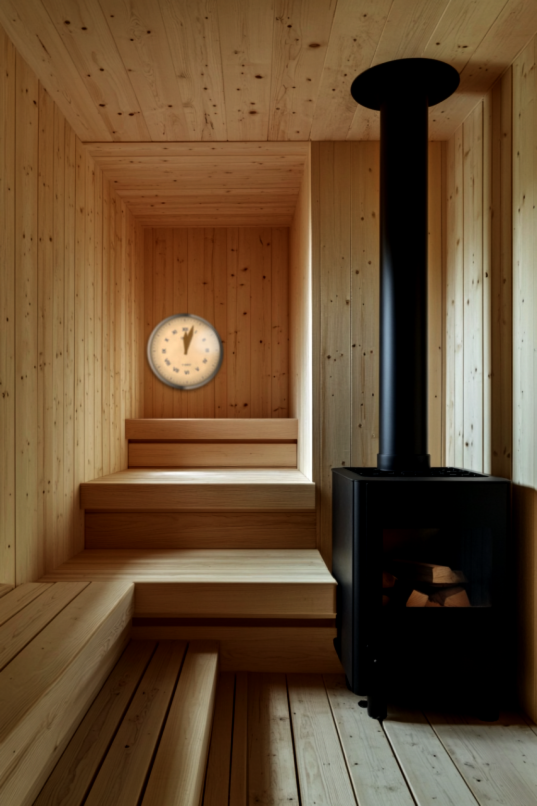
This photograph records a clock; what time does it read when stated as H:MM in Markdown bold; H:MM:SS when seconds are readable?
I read **12:03**
